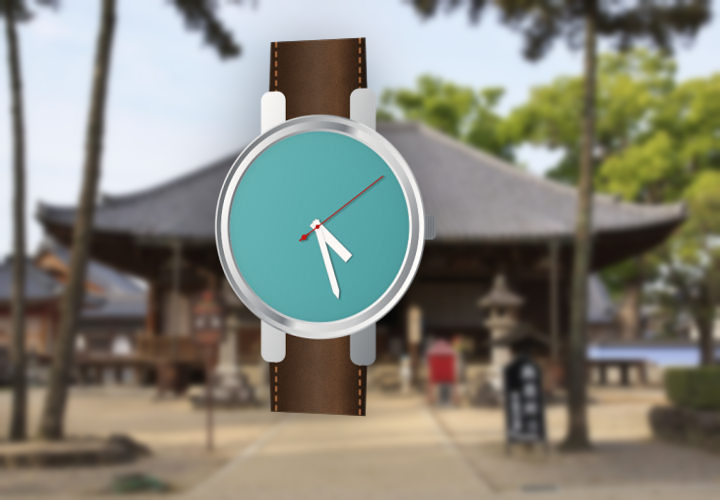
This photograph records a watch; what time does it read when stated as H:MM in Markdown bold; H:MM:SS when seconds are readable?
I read **4:27:09**
